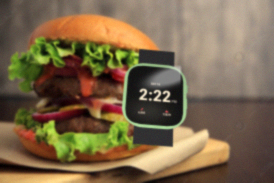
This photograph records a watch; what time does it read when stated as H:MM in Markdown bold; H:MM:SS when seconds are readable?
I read **2:22**
